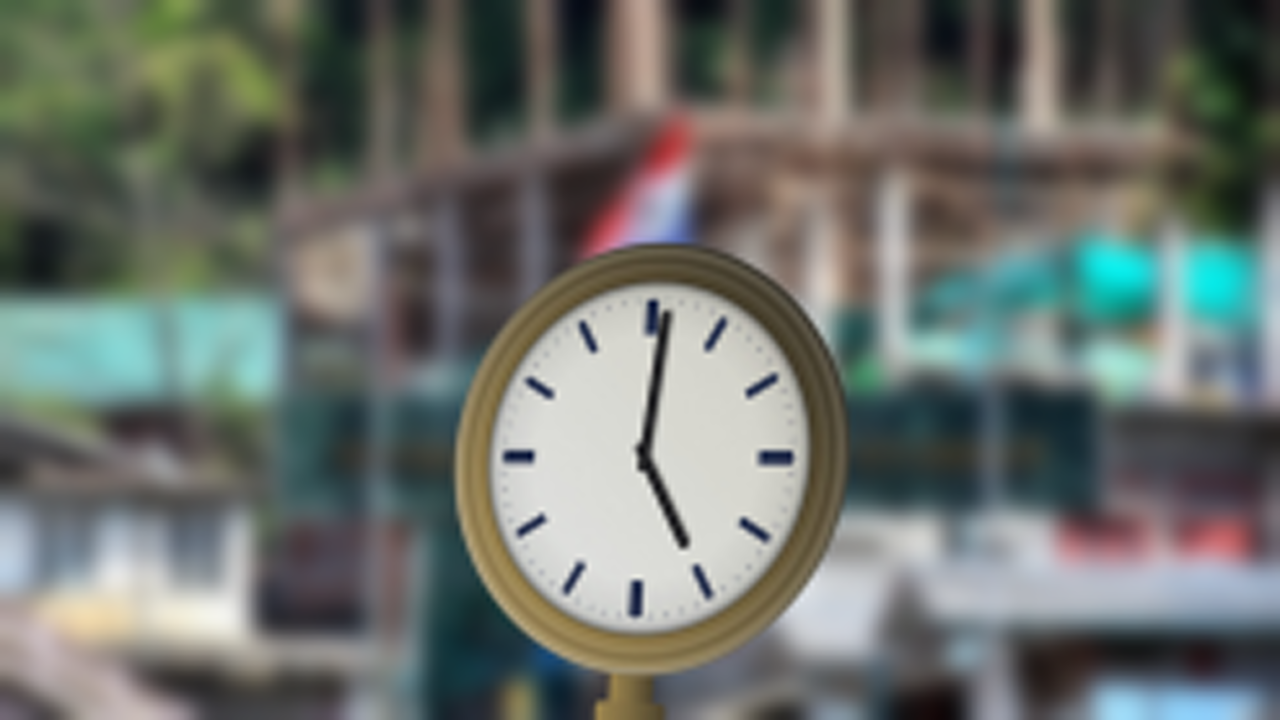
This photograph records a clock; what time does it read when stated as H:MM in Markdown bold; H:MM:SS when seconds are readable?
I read **5:01**
